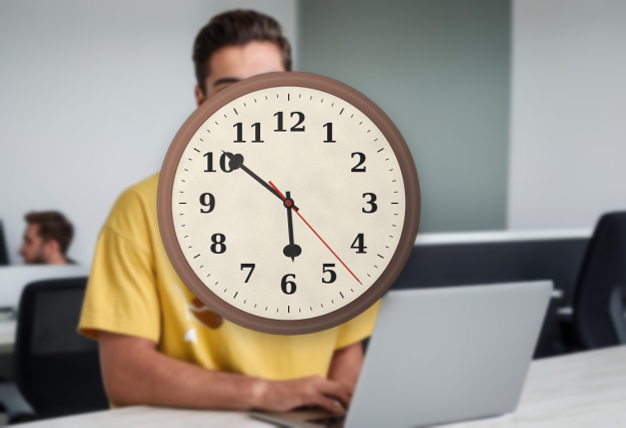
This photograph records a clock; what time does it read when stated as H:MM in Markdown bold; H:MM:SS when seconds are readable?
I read **5:51:23**
